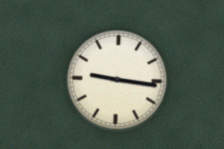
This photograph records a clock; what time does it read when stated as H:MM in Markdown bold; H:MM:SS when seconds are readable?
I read **9:16**
